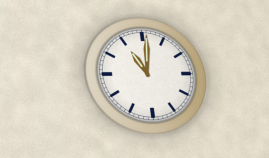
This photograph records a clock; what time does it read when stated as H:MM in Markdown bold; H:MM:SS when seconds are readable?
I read **11:01**
